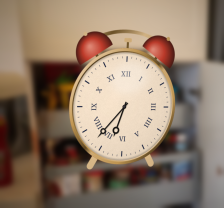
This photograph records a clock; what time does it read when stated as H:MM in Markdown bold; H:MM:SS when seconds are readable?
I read **6:37**
